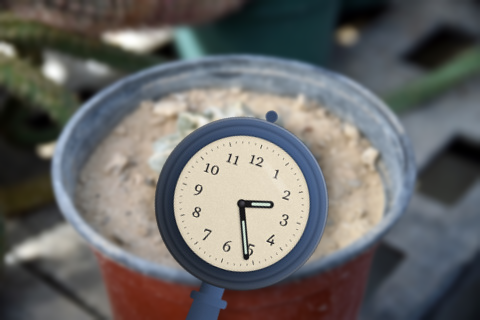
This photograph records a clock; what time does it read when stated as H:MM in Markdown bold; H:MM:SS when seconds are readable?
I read **2:26**
